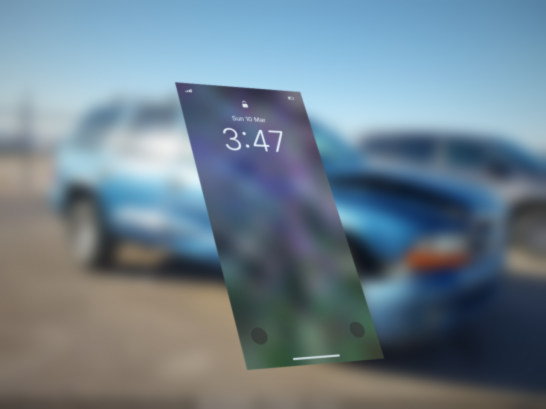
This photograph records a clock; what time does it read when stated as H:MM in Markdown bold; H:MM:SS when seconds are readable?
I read **3:47**
